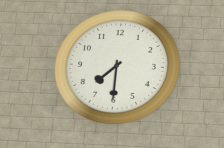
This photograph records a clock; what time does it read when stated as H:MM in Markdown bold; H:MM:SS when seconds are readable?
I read **7:30**
